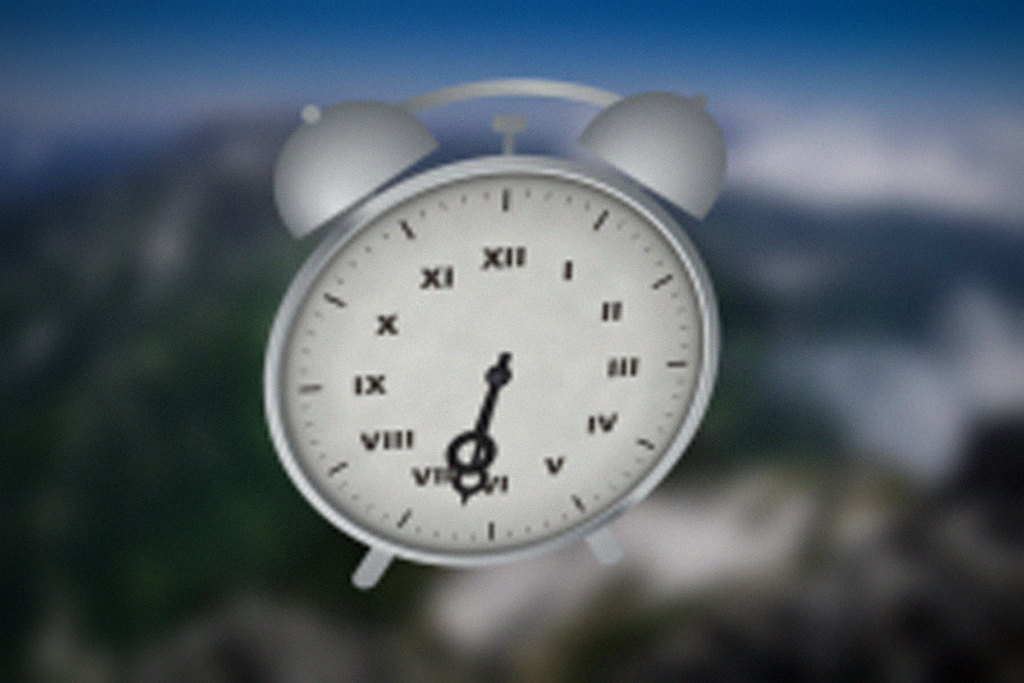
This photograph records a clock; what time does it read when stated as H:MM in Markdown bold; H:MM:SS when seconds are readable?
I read **6:32**
